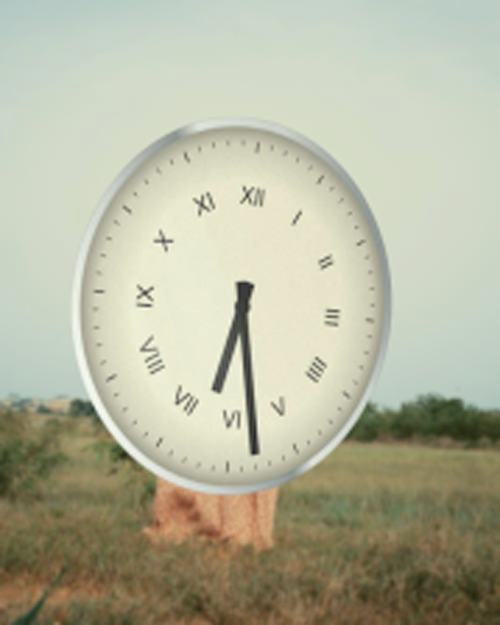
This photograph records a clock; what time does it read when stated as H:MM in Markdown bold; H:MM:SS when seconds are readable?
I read **6:28**
